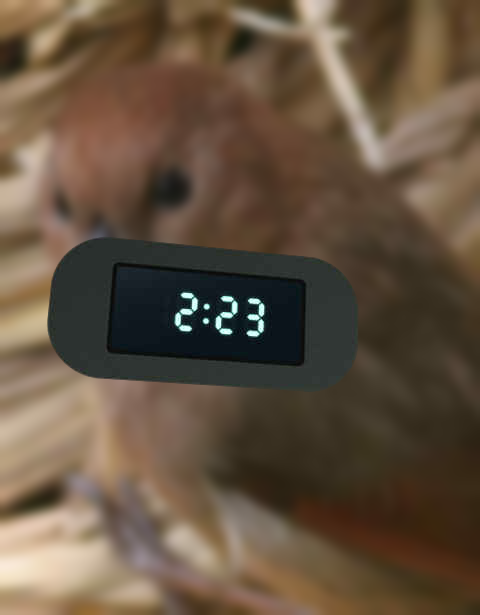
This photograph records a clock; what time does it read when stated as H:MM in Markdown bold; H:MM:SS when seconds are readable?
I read **2:23**
